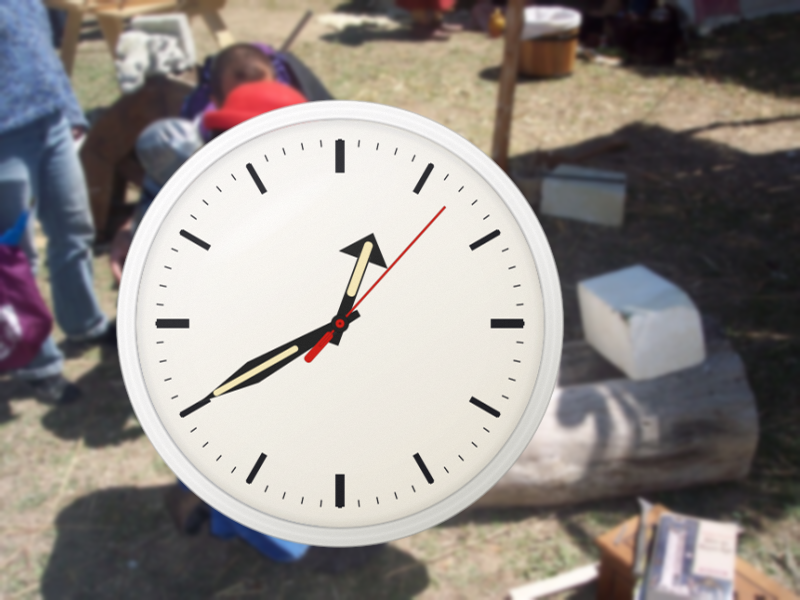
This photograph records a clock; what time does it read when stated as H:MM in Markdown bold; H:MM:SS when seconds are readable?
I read **12:40:07**
